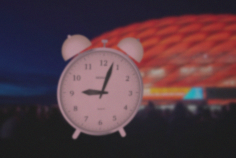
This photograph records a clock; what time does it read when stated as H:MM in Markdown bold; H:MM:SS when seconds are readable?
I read **9:03**
